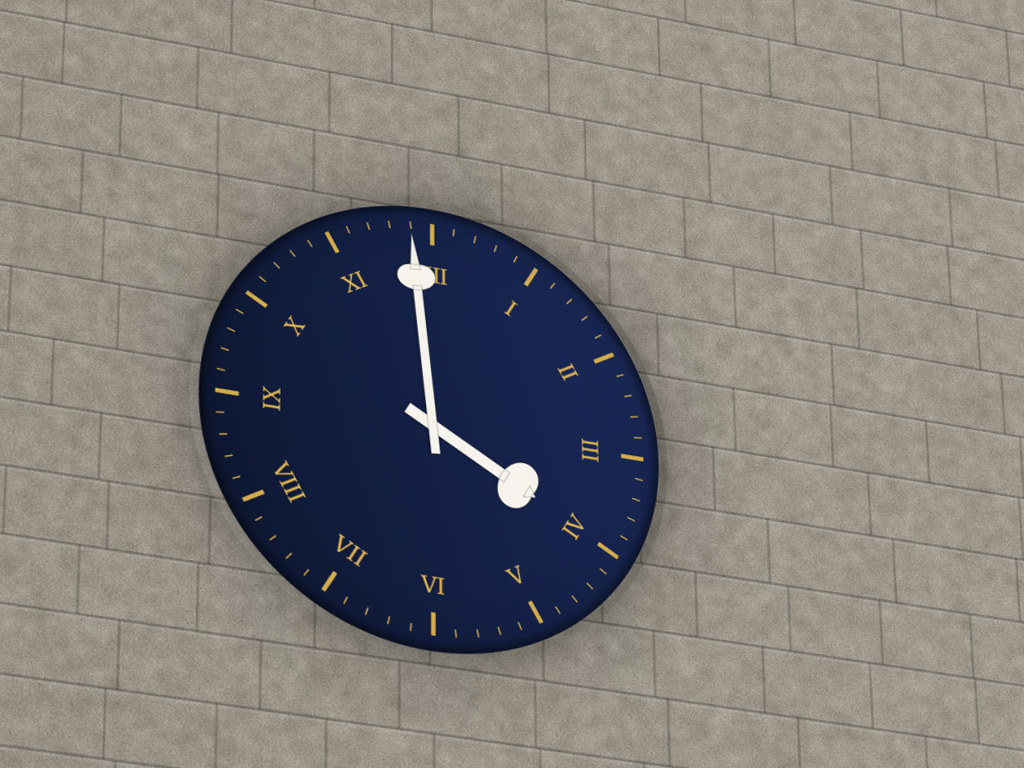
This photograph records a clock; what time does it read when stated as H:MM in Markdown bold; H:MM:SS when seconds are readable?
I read **3:59**
